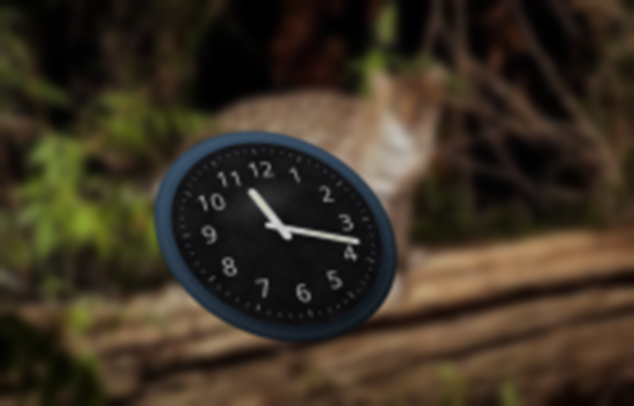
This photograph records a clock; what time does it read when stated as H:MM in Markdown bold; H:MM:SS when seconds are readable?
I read **11:18**
